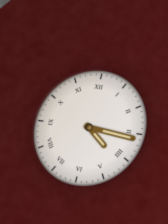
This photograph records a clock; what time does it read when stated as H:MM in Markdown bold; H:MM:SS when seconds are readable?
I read **4:16**
